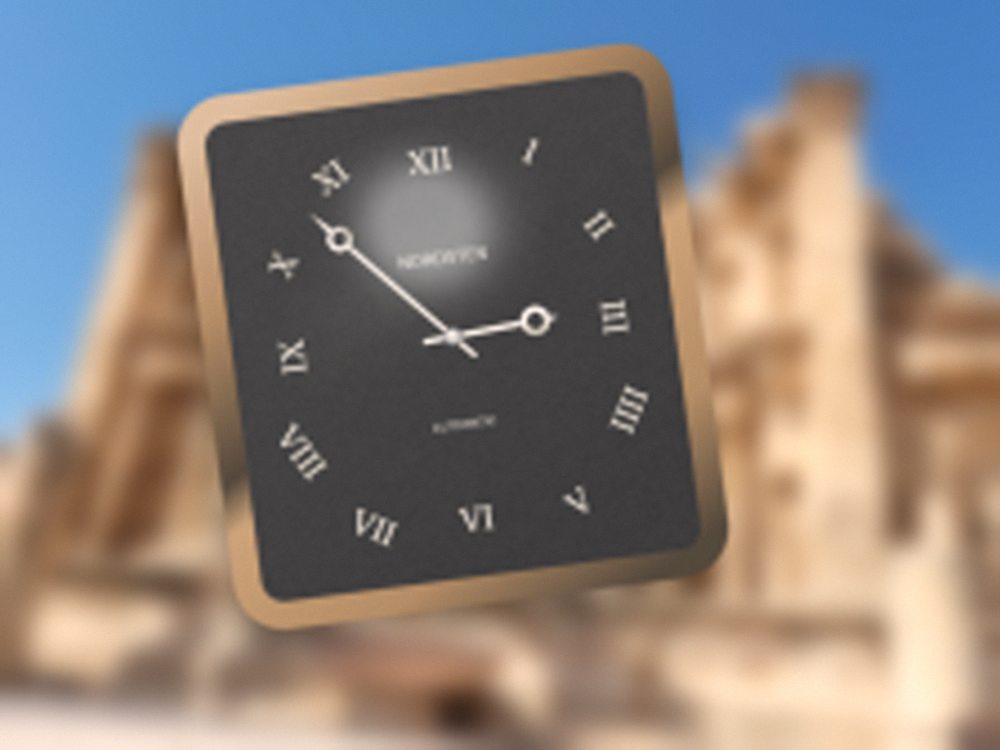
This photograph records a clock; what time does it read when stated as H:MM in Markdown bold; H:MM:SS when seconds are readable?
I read **2:53**
